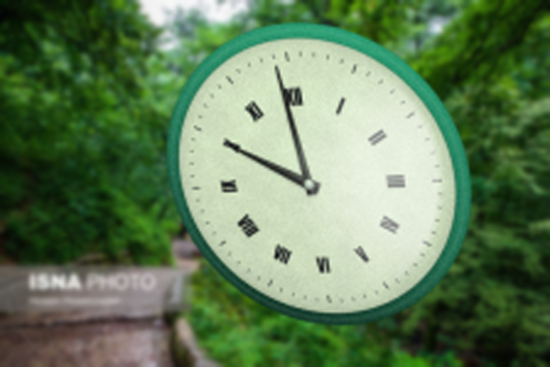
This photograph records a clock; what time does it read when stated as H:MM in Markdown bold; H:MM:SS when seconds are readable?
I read **9:59**
